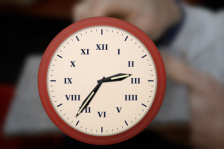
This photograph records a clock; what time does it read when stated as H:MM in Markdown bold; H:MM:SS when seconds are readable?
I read **2:36**
